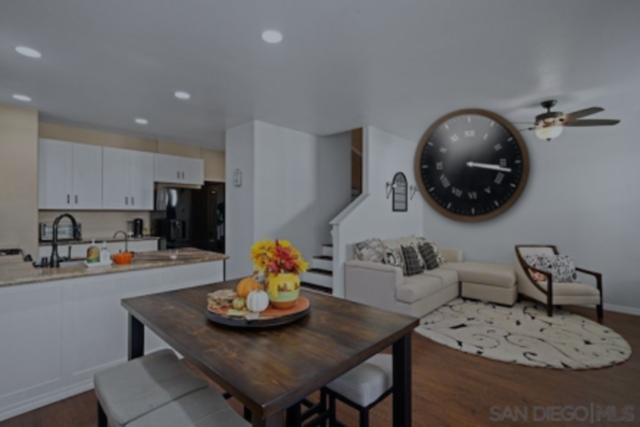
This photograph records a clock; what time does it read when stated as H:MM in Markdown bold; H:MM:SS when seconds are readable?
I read **3:17**
